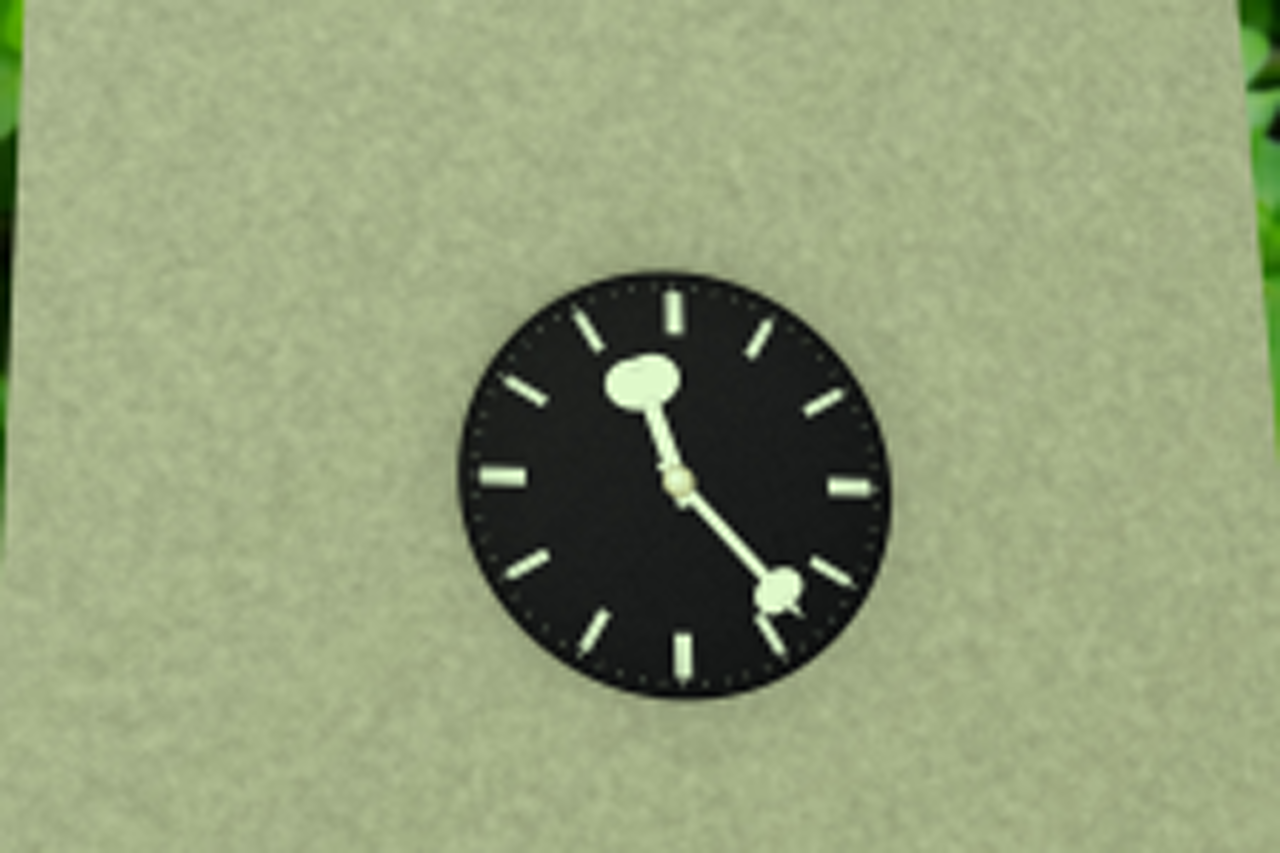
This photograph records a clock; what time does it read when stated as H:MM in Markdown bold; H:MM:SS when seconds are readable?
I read **11:23**
